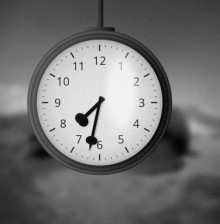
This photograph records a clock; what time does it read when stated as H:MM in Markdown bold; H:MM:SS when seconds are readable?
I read **7:32**
